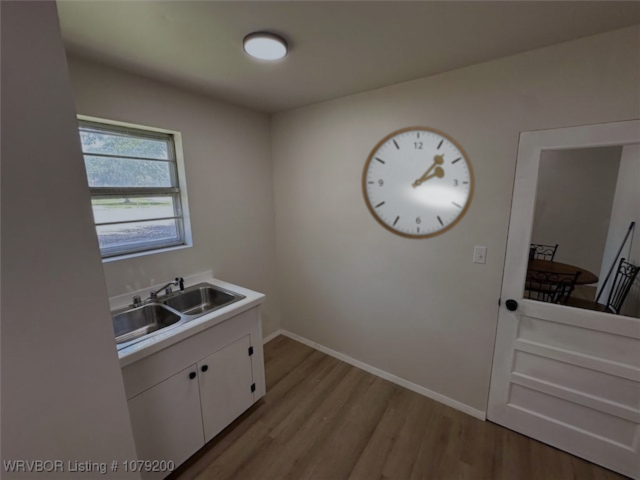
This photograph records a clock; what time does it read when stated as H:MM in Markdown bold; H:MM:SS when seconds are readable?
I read **2:07**
